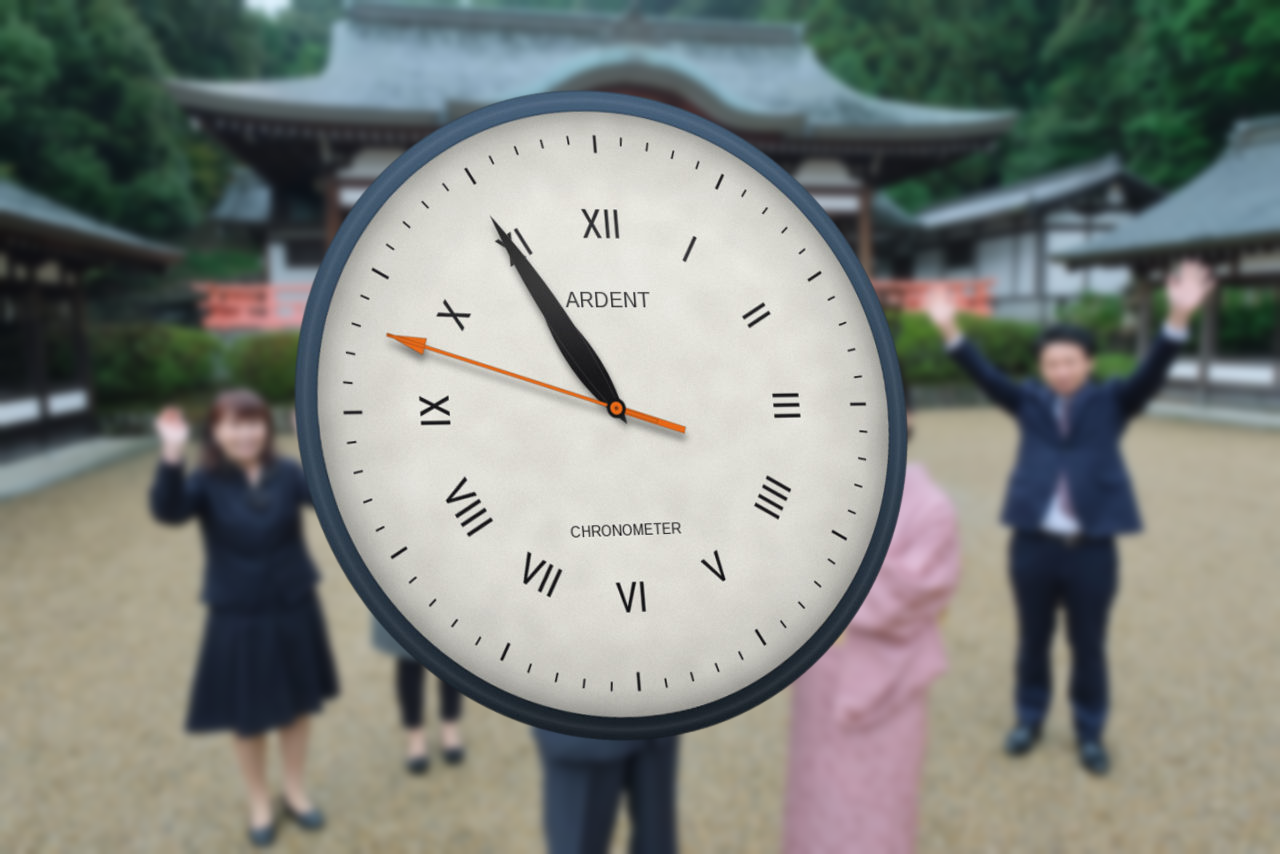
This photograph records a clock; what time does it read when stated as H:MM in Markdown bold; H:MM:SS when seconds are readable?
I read **10:54:48**
